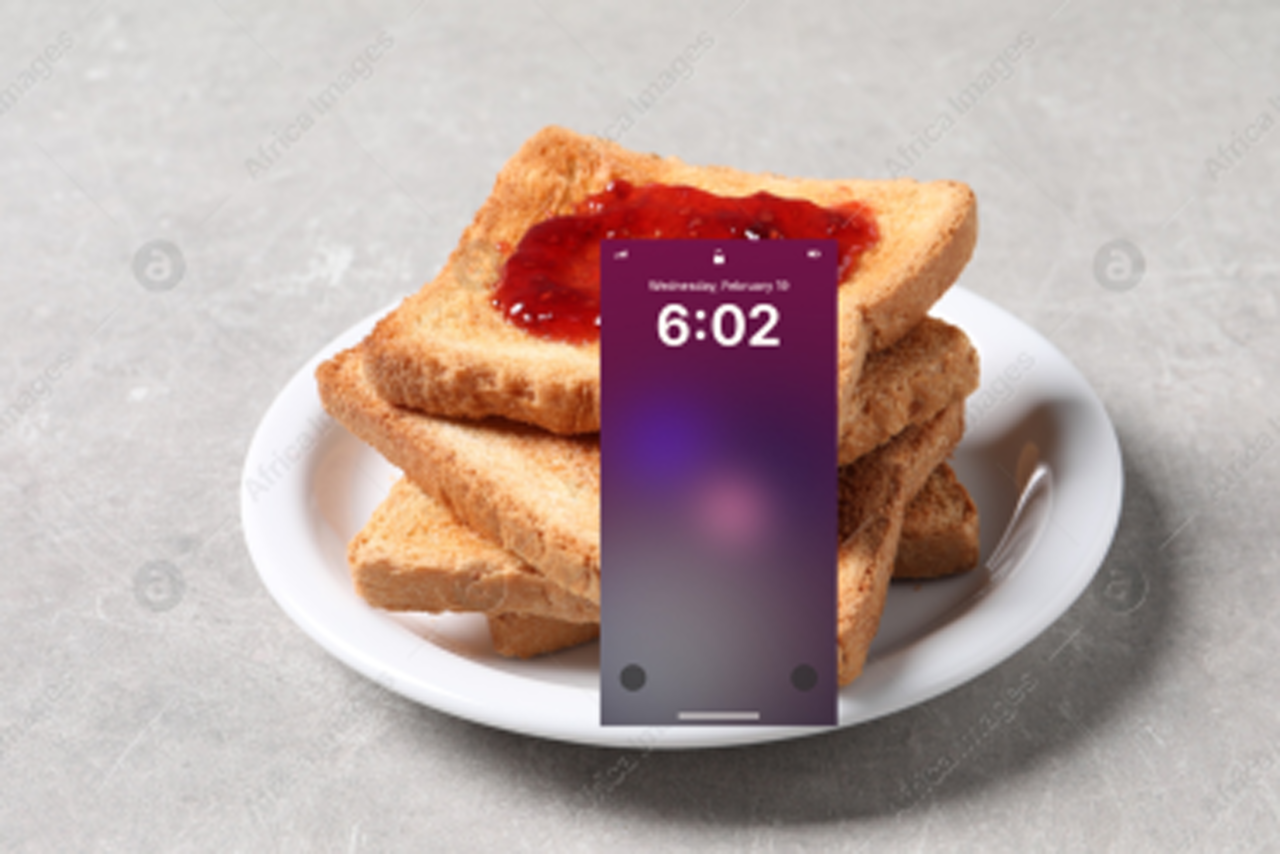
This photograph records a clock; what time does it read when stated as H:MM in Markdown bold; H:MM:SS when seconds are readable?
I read **6:02**
